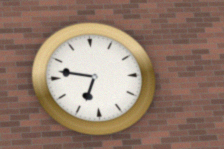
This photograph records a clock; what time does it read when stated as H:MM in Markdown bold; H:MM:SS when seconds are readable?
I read **6:47**
